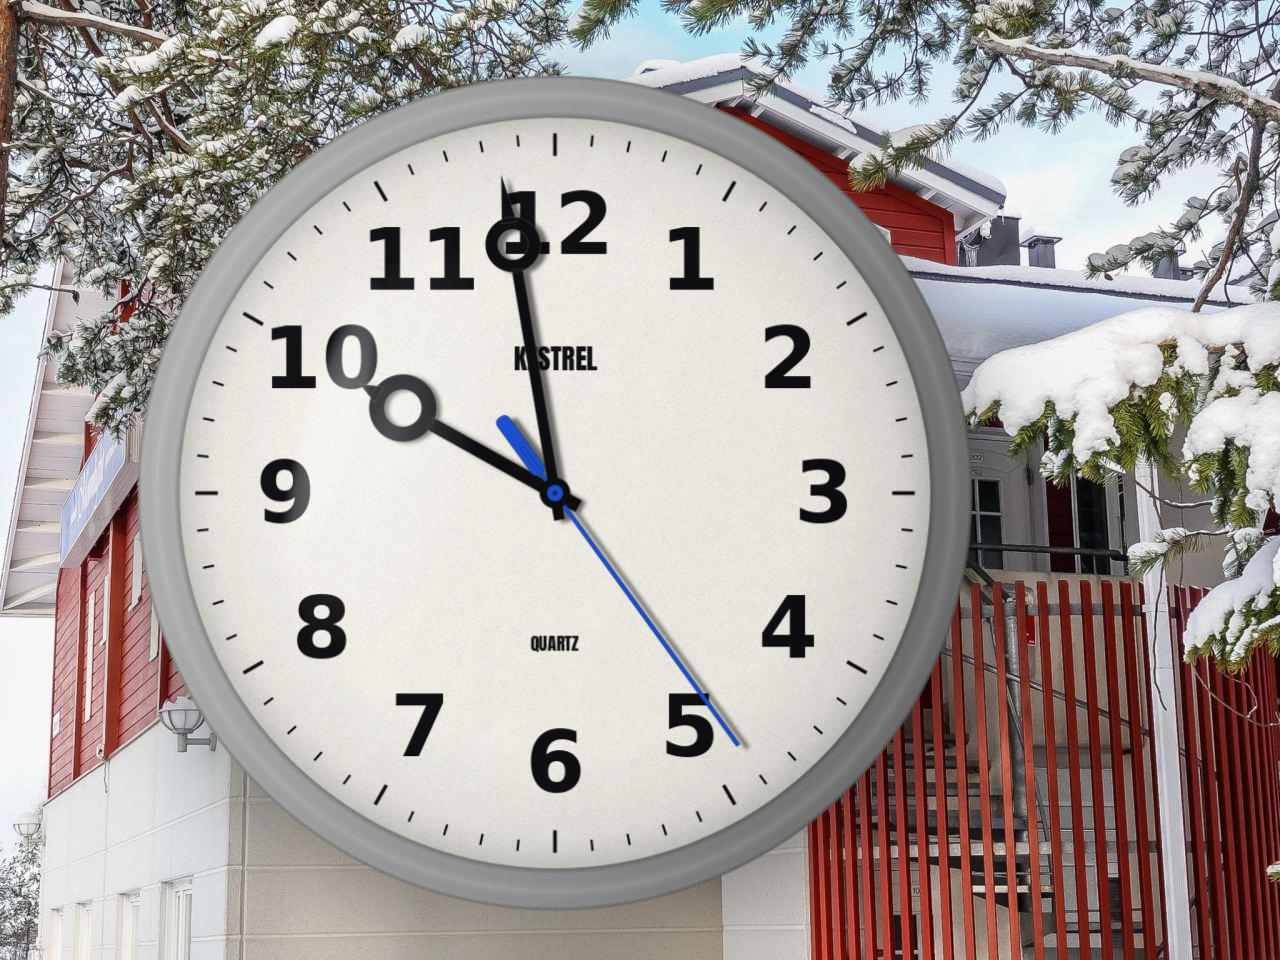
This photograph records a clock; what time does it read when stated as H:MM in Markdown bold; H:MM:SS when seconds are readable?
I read **9:58:24**
